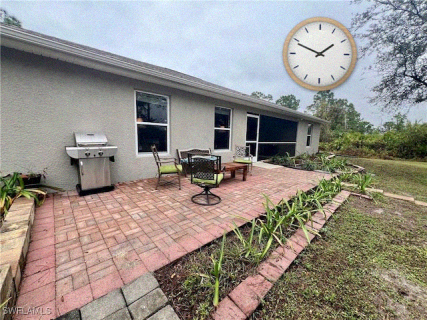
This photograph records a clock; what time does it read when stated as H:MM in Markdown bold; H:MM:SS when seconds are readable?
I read **1:49**
